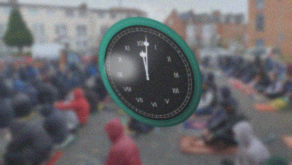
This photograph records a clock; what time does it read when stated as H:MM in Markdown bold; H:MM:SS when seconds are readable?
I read **12:02**
